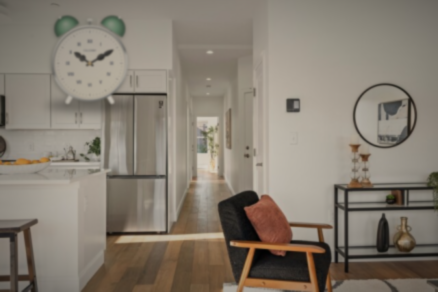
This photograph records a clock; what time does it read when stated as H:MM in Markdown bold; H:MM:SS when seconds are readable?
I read **10:10**
